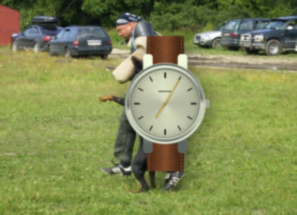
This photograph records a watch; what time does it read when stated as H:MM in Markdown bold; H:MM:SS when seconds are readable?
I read **7:05**
